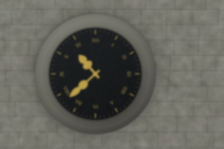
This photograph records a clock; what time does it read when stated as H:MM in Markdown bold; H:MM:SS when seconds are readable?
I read **10:38**
